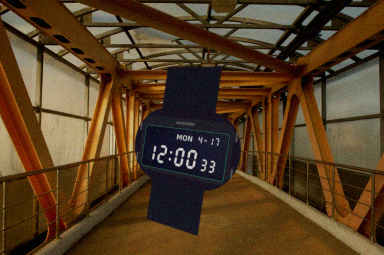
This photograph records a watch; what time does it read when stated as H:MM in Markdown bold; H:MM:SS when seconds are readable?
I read **12:00:33**
